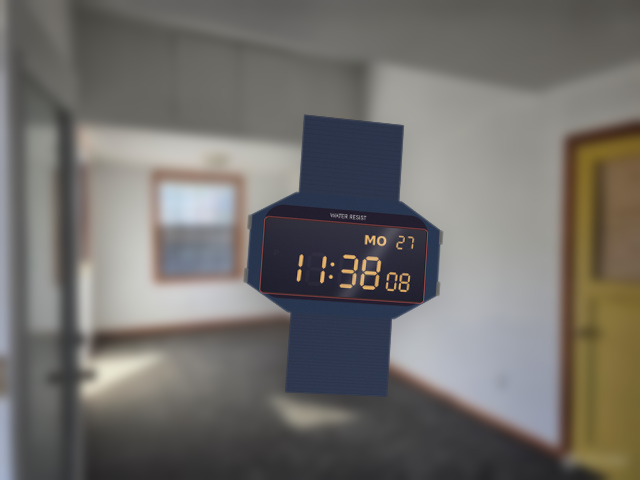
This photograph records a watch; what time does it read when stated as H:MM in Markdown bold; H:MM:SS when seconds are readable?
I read **11:38:08**
